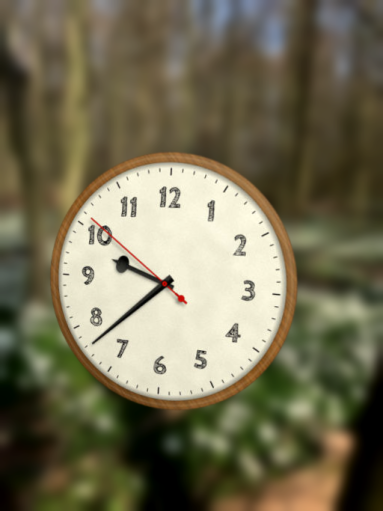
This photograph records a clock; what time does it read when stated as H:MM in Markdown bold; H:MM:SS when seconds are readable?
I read **9:37:51**
